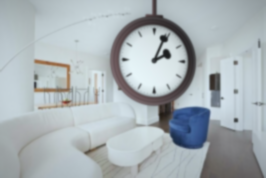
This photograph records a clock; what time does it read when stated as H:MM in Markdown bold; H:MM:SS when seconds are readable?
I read **2:04**
